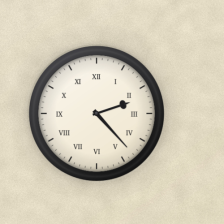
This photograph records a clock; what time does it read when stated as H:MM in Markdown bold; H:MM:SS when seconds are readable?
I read **2:23**
